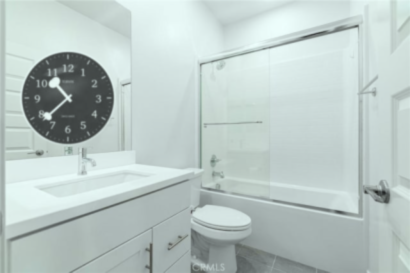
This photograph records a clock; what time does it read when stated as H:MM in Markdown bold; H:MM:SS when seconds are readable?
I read **10:38**
